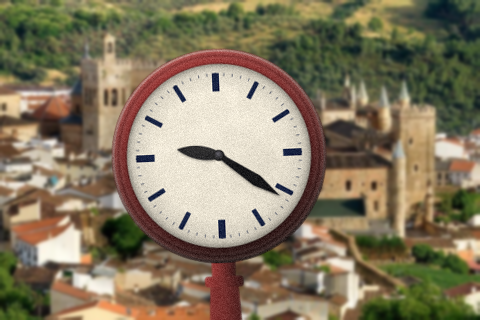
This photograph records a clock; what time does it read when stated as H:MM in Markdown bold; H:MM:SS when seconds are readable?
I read **9:21**
